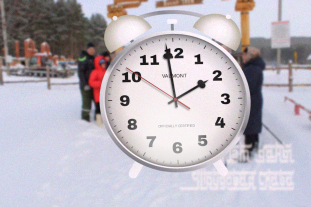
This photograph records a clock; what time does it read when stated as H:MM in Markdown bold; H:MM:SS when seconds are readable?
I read **1:58:51**
